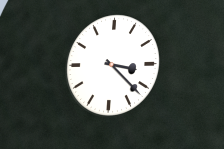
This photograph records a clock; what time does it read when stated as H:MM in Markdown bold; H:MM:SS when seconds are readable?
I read **3:22**
